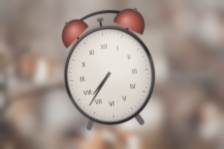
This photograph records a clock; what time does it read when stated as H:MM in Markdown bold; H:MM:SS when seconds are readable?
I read **7:37**
